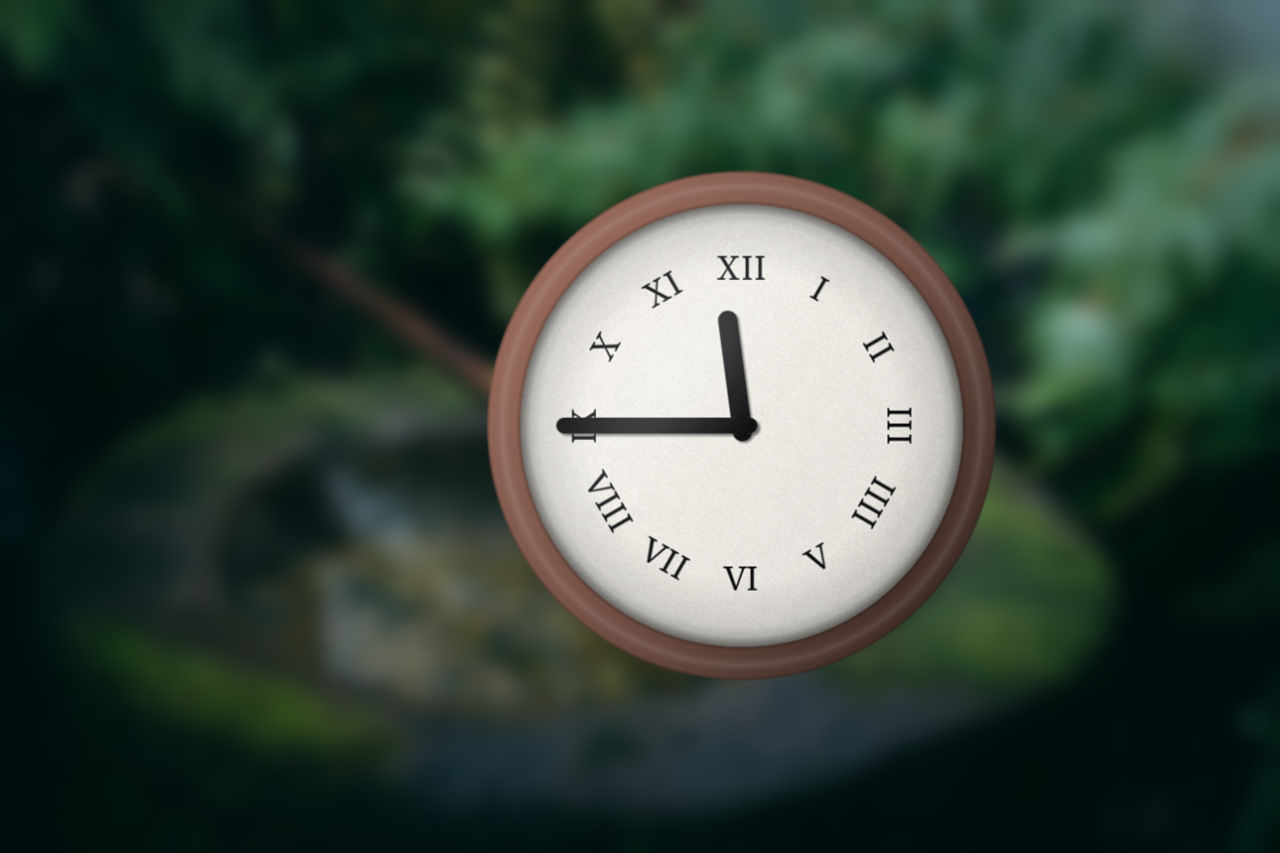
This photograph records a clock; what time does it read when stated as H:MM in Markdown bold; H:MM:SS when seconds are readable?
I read **11:45**
